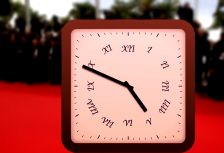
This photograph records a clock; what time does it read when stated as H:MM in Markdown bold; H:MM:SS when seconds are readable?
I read **4:49**
